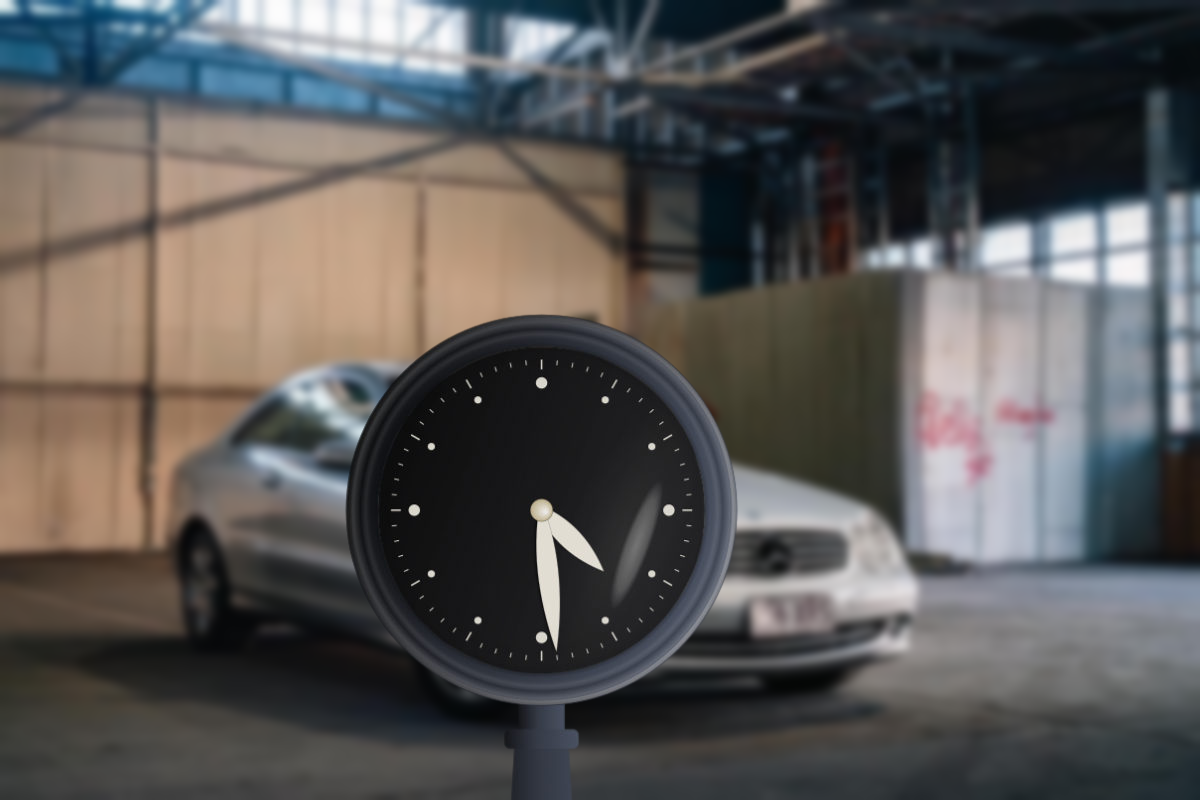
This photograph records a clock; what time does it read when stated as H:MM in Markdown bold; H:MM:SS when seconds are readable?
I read **4:29**
